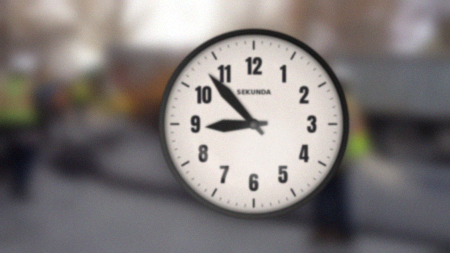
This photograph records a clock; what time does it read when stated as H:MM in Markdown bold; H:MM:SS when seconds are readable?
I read **8:53**
